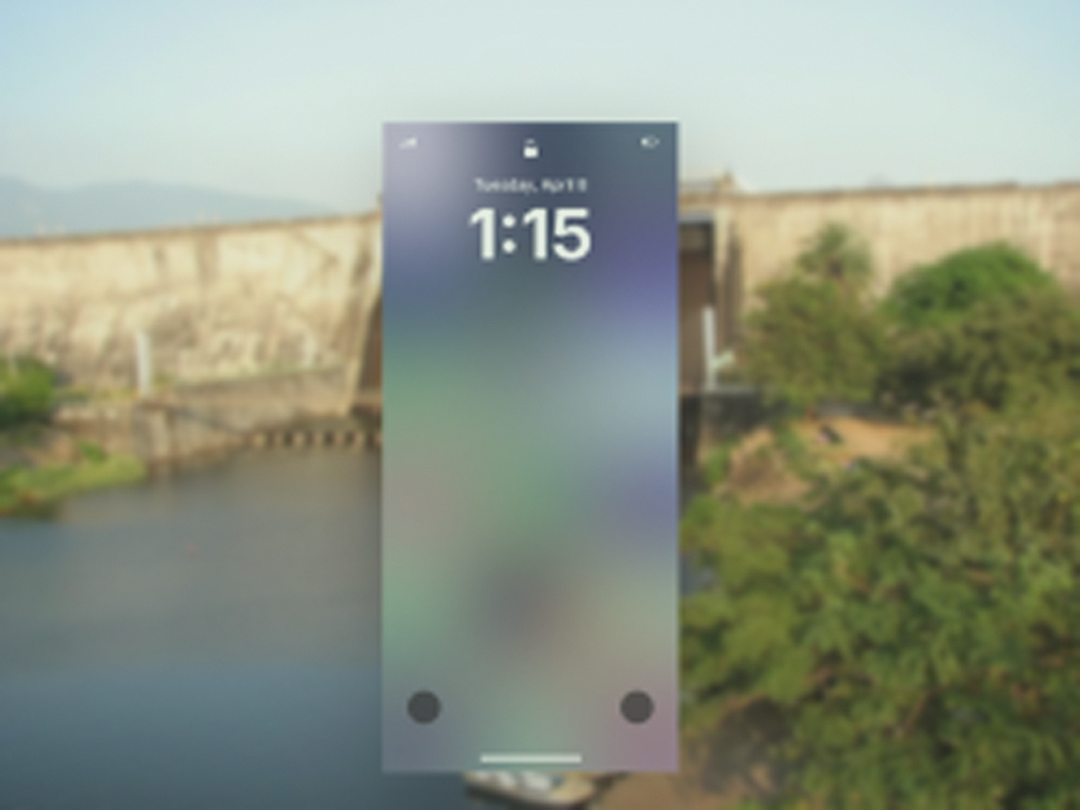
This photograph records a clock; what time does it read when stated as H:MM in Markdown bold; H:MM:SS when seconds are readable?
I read **1:15**
